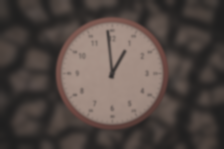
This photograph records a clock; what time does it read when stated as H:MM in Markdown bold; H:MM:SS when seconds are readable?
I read **12:59**
